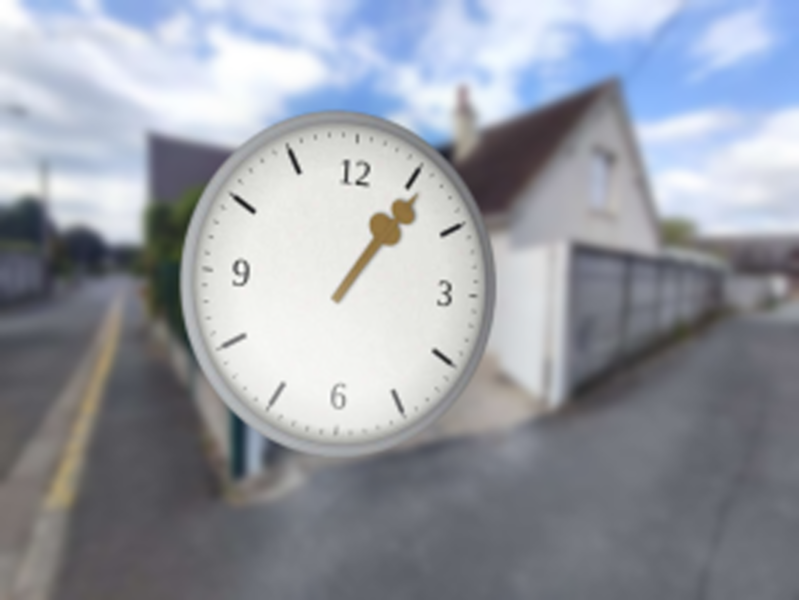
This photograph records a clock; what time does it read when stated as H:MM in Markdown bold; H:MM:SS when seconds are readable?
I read **1:06**
